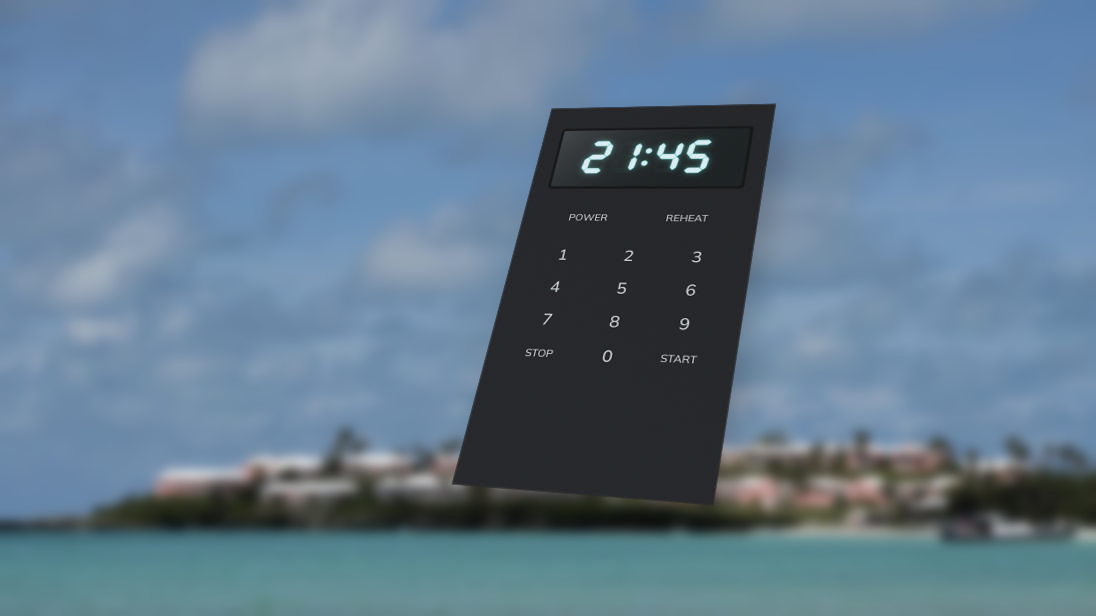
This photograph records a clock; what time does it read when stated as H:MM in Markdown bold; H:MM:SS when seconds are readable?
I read **21:45**
